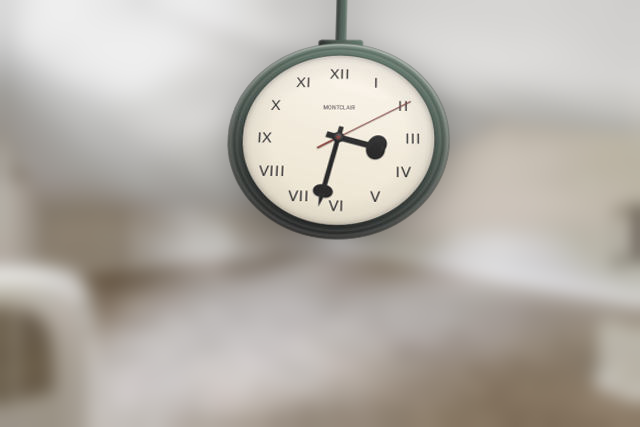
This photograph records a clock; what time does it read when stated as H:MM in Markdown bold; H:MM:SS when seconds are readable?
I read **3:32:10**
